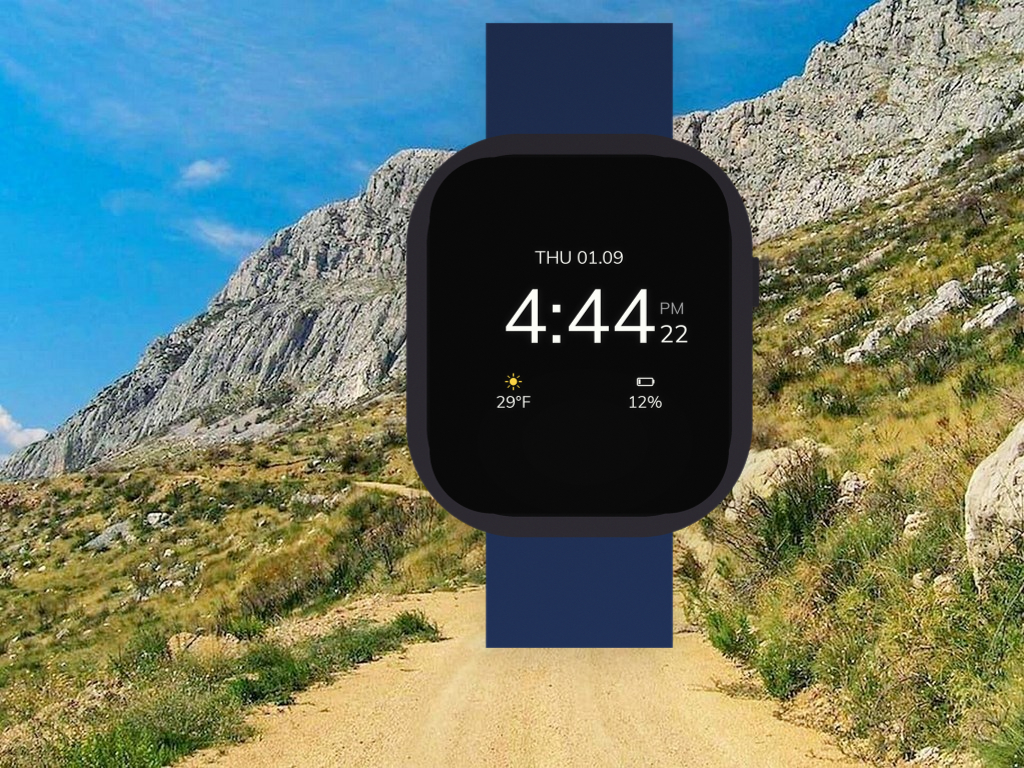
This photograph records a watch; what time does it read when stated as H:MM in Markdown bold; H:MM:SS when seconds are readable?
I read **4:44:22**
